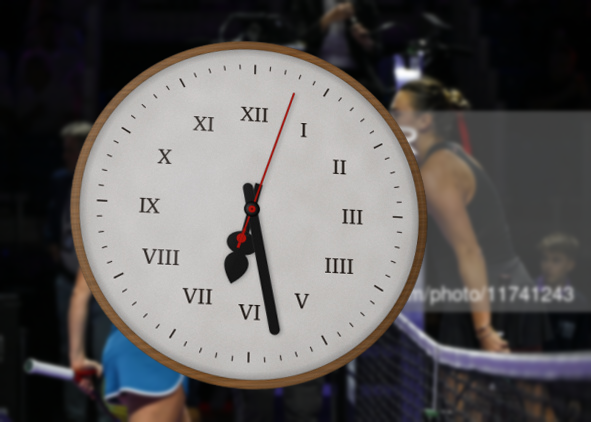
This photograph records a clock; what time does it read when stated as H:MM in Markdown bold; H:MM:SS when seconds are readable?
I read **6:28:03**
